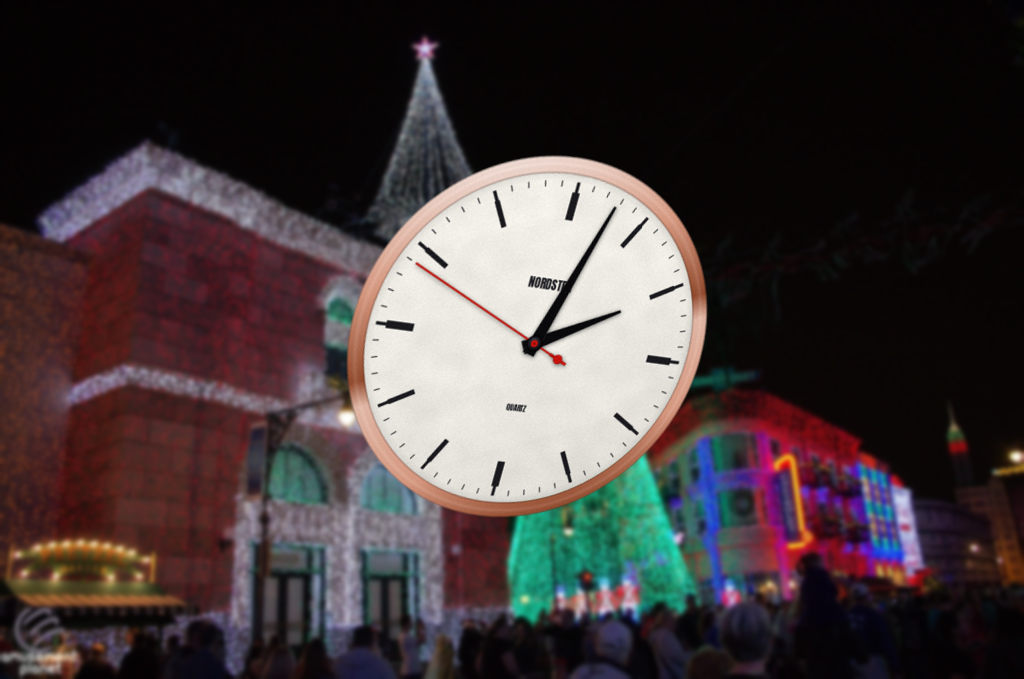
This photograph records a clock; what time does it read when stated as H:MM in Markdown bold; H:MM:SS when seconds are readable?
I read **2:02:49**
